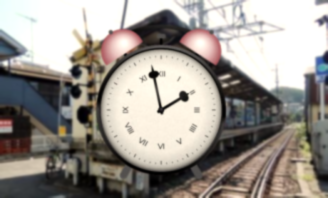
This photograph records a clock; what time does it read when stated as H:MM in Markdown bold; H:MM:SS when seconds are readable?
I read **1:58**
